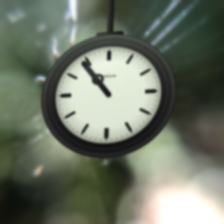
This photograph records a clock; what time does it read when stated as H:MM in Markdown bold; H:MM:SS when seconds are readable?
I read **10:54**
